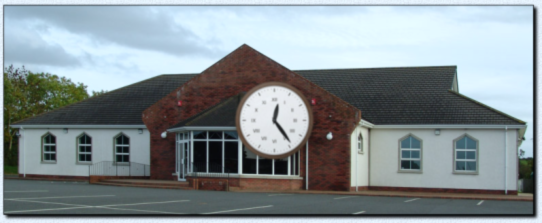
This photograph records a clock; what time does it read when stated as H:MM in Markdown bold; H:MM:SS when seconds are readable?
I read **12:24**
